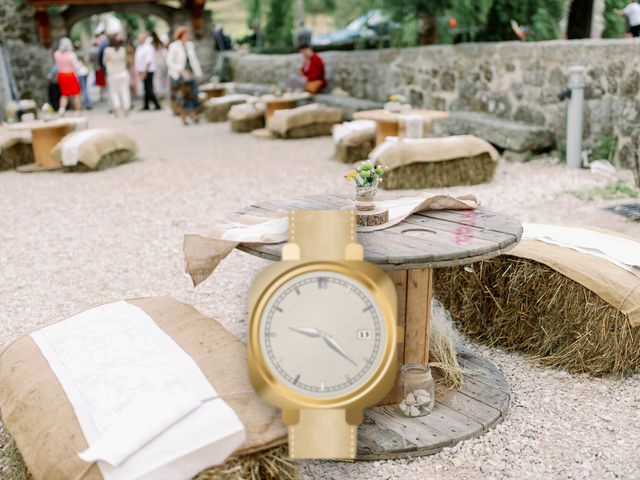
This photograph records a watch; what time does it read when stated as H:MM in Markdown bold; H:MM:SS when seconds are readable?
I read **9:22**
